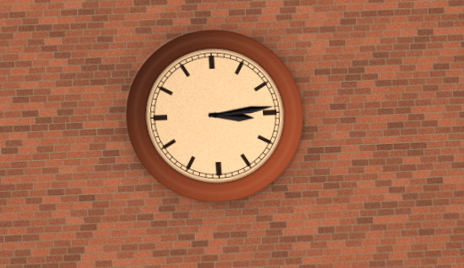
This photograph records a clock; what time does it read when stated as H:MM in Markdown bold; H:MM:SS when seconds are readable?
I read **3:14**
